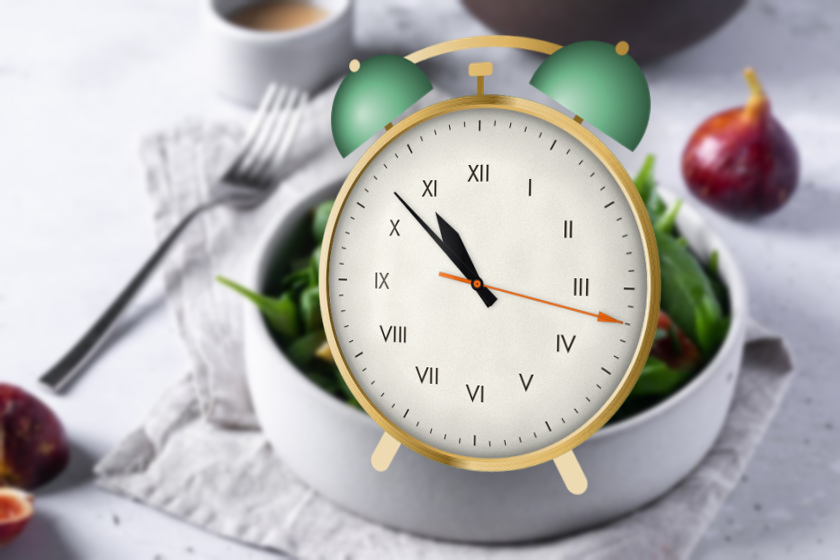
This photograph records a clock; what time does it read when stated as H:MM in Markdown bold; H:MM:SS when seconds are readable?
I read **10:52:17**
